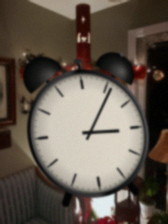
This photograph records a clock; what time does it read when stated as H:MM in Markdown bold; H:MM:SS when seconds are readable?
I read **3:06**
